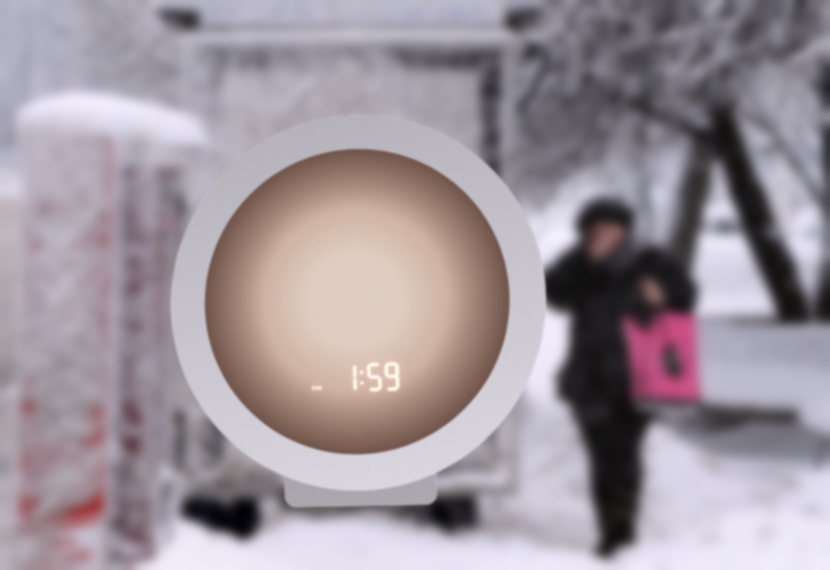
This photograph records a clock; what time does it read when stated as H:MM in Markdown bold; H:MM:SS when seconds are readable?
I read **1:59**
